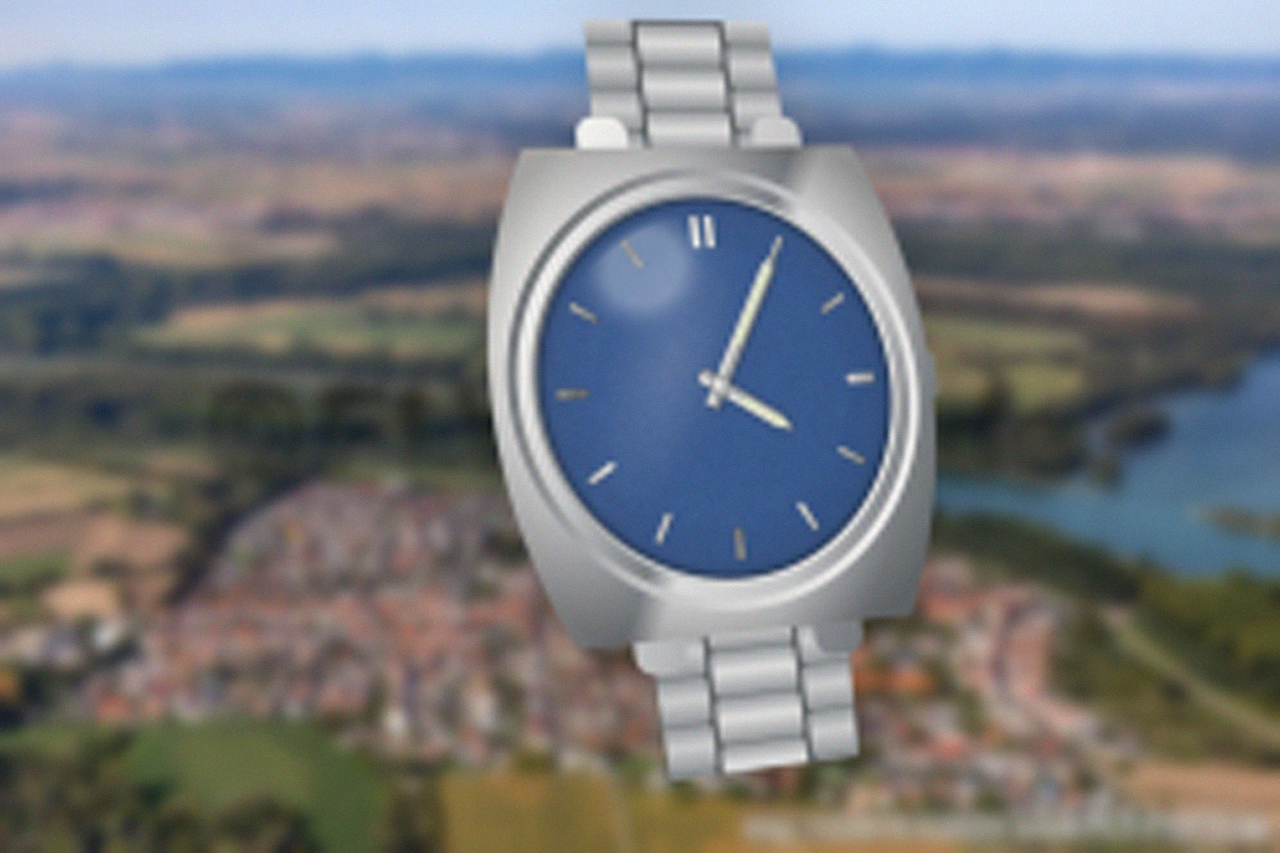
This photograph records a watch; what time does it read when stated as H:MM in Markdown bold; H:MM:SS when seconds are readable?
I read **4:05**
